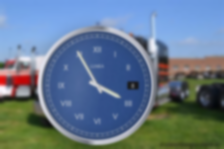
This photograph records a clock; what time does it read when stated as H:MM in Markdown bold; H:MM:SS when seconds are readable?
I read **3:55**
